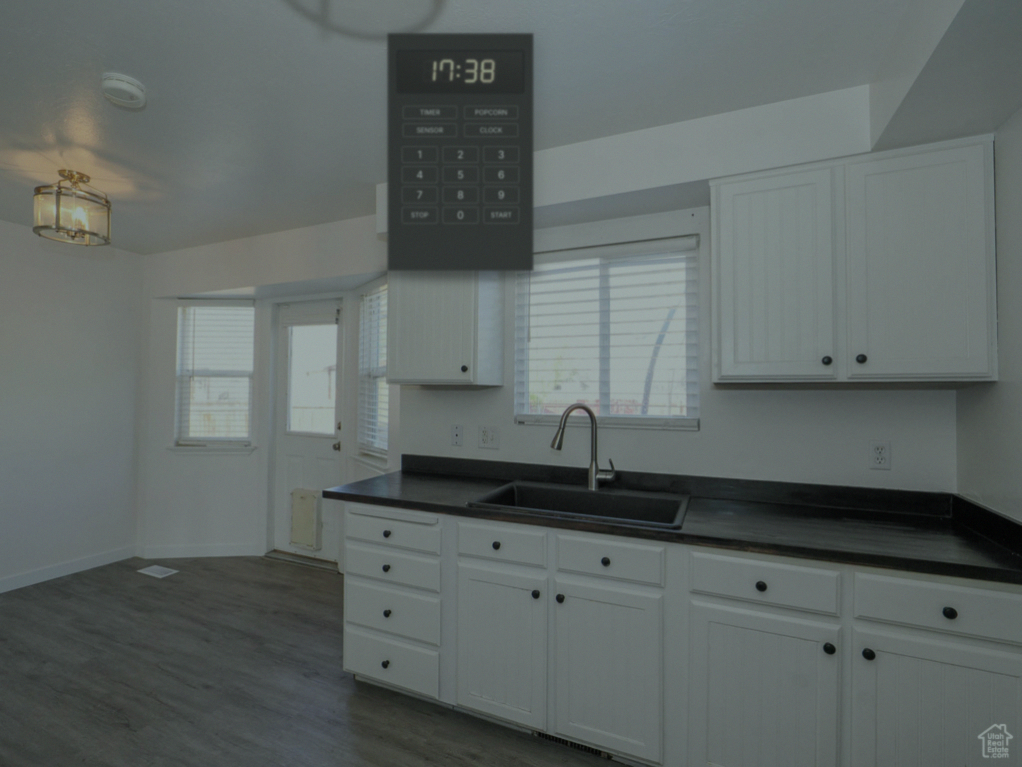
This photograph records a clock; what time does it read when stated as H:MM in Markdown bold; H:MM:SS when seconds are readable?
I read **17:38**
